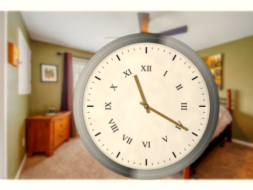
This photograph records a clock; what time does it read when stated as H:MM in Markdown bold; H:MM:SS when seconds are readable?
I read **11:20**
